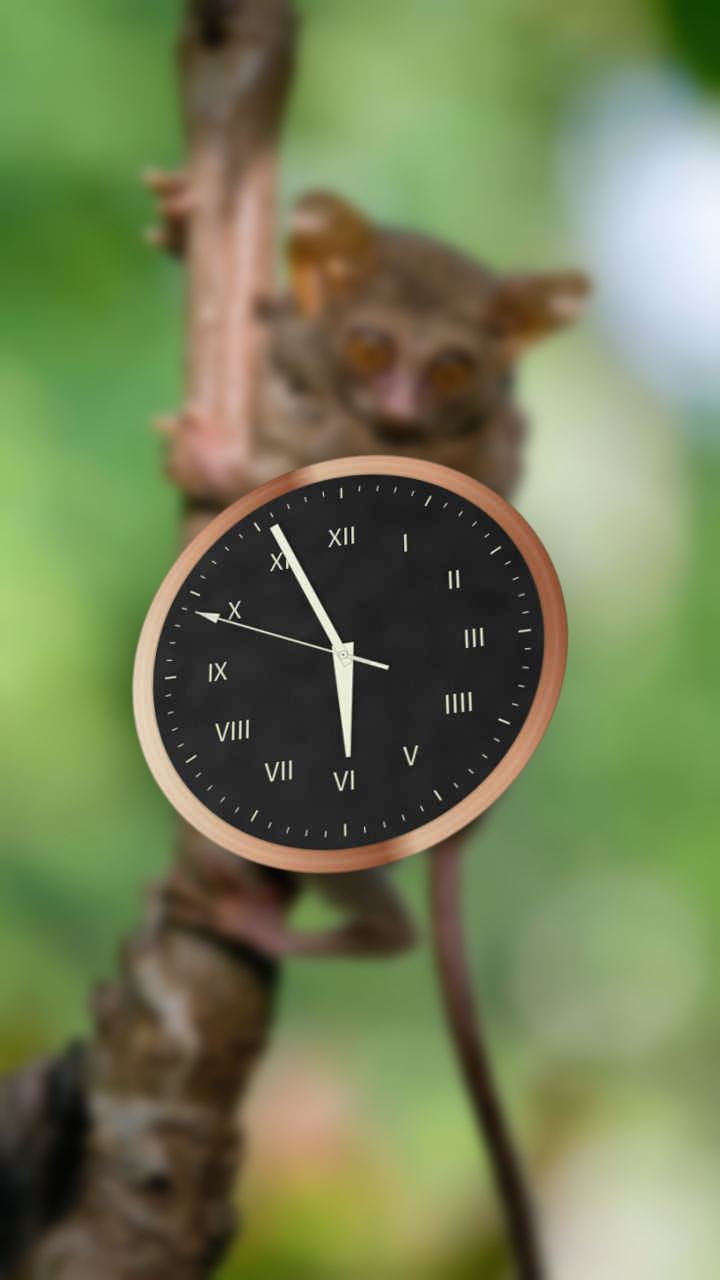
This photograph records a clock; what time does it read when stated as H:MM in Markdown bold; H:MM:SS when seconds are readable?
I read **5:55:49**
